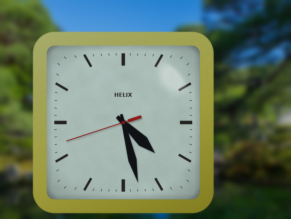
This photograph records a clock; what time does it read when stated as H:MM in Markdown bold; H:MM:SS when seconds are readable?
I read **4:27:42**
